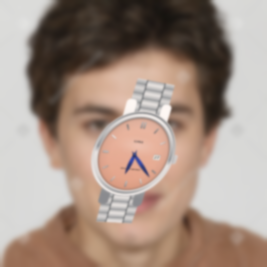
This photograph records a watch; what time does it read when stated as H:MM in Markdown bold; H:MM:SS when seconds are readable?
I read **6:22**
